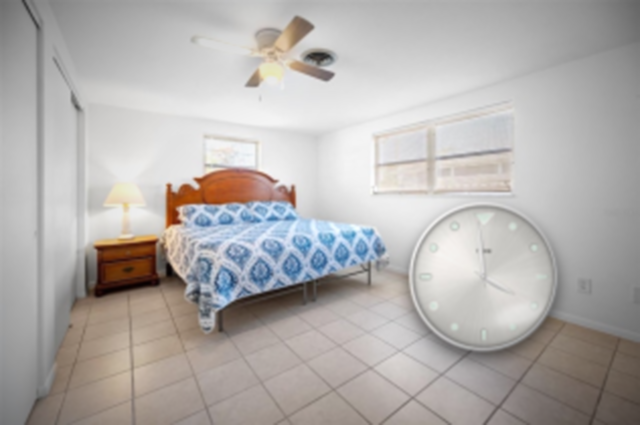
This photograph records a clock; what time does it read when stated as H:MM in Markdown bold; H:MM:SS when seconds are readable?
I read **3:59**
